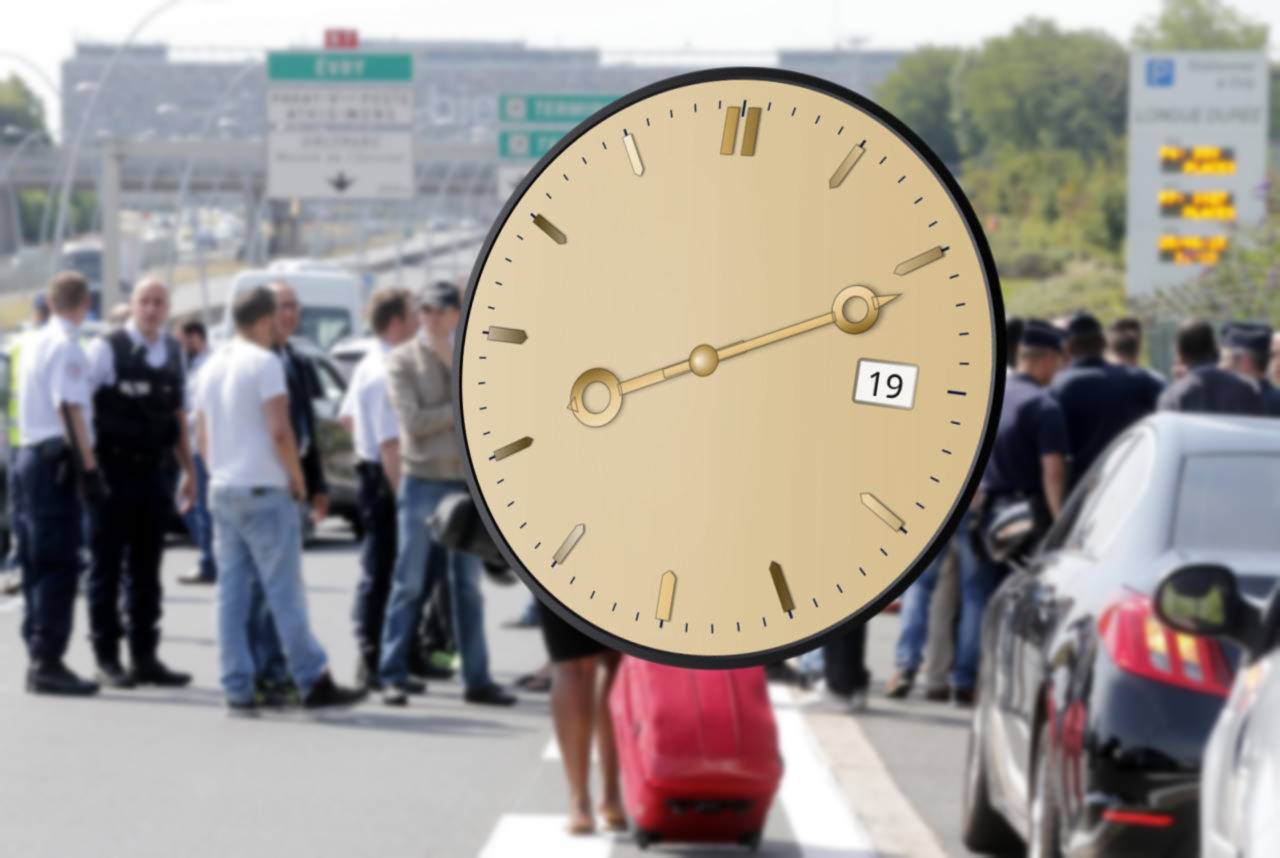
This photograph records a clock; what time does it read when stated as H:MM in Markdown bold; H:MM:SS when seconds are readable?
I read **8:11**
